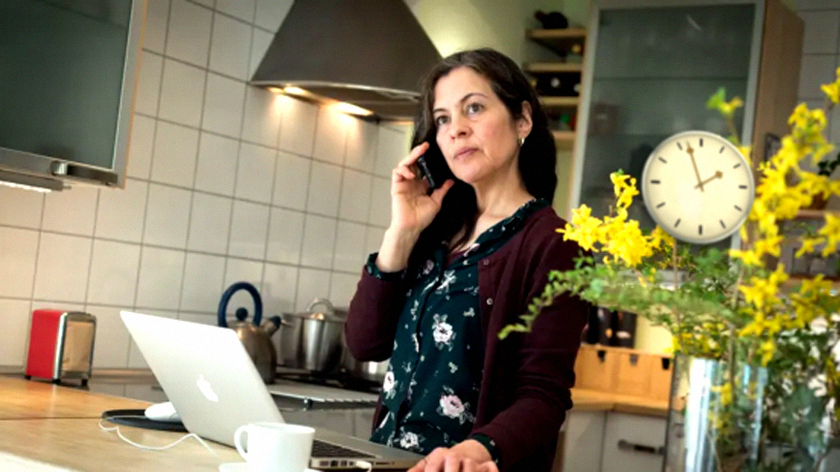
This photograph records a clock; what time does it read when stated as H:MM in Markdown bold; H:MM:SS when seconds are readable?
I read **1:57**
